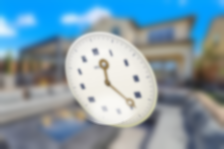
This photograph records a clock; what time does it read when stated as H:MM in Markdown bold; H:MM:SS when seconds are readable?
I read **12:24**
